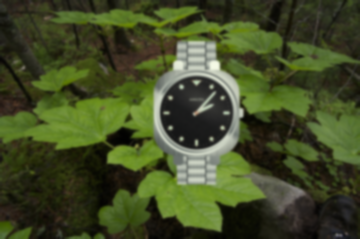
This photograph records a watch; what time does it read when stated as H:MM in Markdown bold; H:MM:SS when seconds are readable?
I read **2:07**
